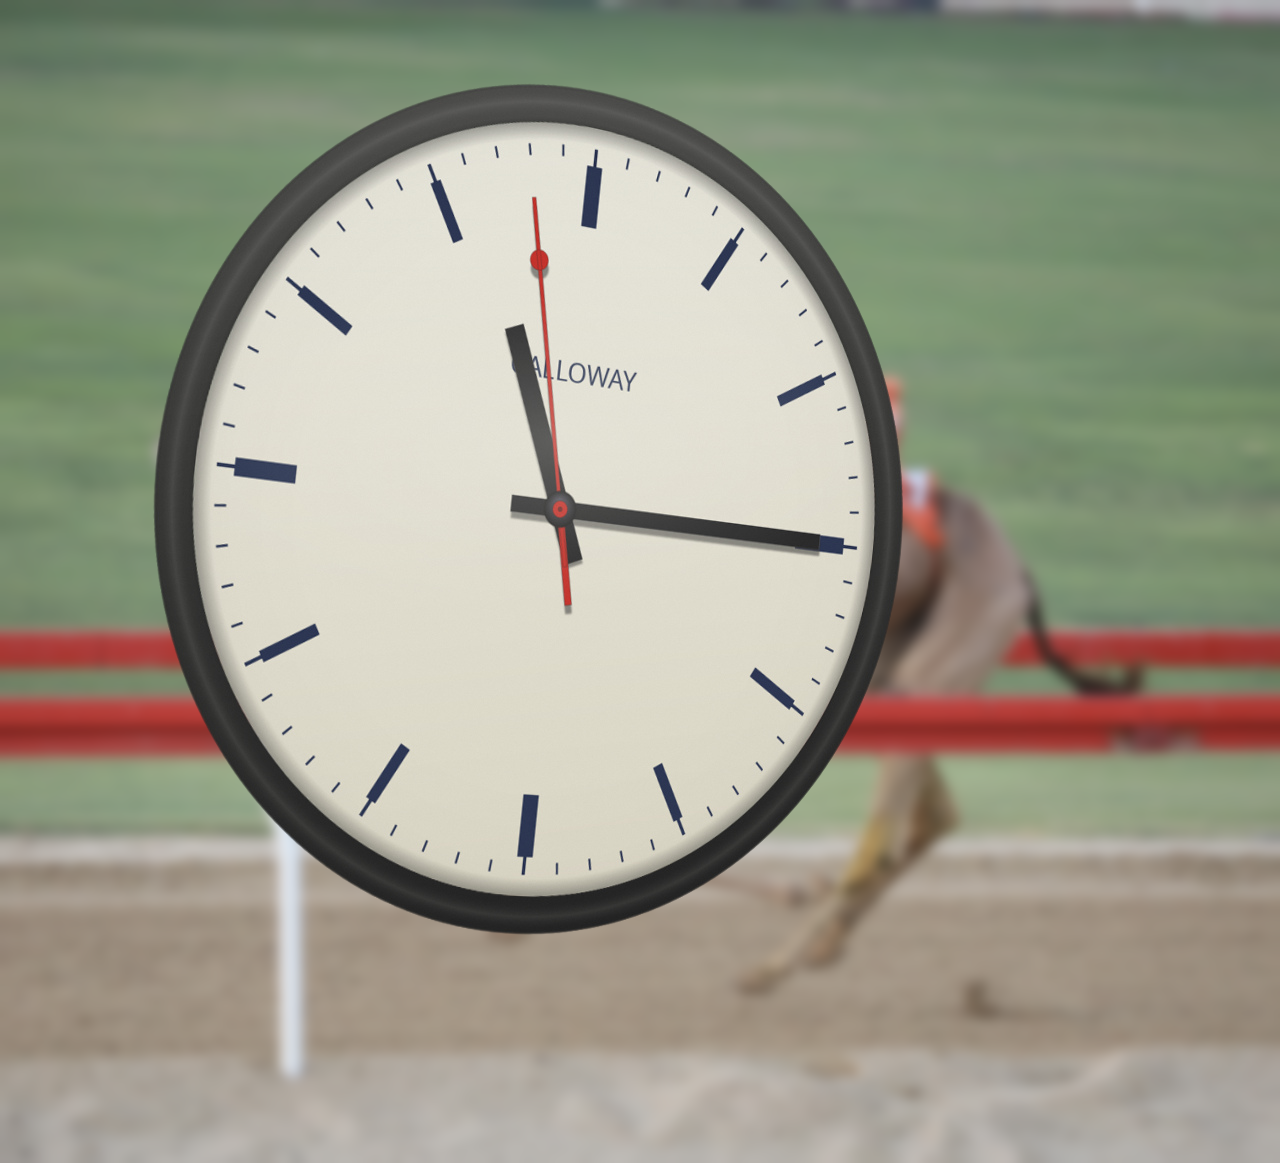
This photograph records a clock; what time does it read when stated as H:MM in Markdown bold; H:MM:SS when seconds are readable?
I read **11:14:58**
